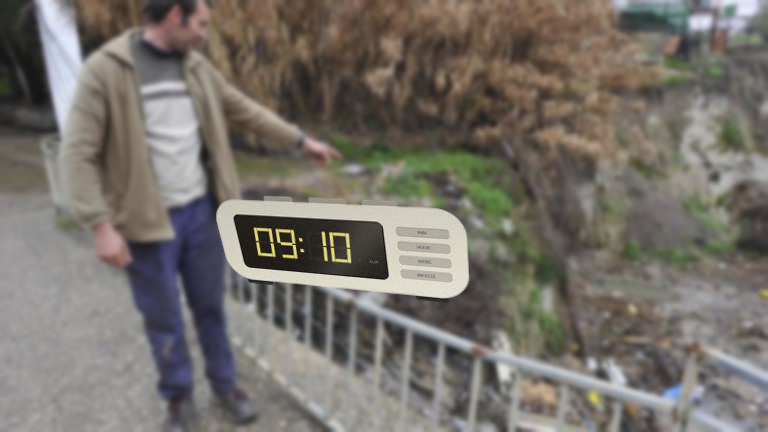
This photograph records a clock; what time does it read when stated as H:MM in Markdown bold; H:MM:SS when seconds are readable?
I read **9:10**
